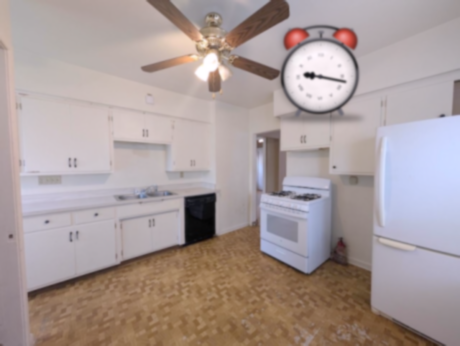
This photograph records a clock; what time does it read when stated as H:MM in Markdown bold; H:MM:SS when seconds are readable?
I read **9:17**
